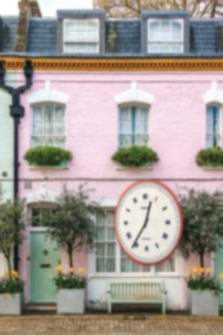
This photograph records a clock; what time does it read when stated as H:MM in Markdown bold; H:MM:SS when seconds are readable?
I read **12:36**
